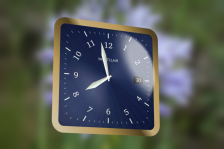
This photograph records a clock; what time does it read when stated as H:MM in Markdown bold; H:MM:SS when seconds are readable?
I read **7:58**
